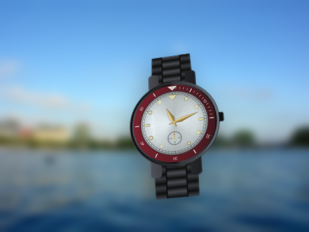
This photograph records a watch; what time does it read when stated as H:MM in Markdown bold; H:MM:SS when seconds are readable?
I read **11:12**
